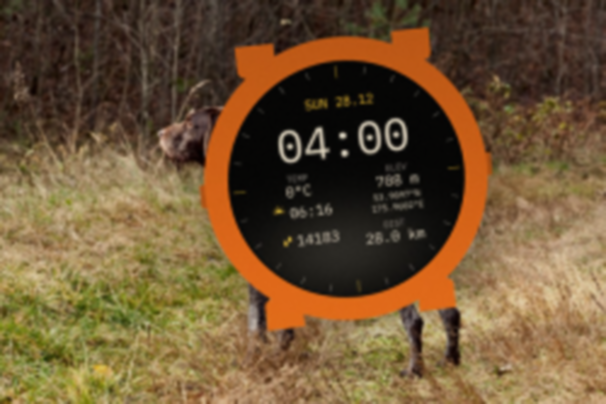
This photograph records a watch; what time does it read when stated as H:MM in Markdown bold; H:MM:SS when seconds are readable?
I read **4:00**
